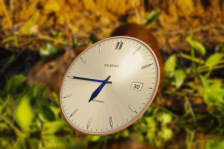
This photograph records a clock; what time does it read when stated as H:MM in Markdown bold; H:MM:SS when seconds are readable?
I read **6:45**
